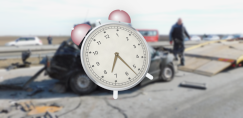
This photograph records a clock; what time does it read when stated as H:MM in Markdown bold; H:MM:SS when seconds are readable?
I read **7:27**
